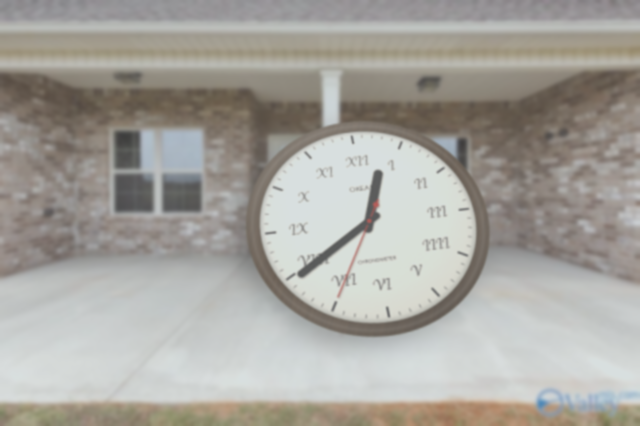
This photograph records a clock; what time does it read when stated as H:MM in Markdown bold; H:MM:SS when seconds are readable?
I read **12:39:35**
